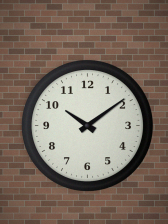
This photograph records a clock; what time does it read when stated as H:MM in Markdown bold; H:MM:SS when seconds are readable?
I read **10:09**
